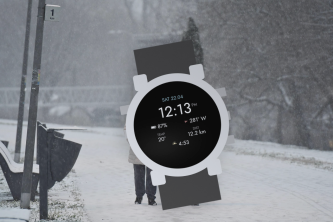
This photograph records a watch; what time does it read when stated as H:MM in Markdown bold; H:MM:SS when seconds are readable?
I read **12:13**
